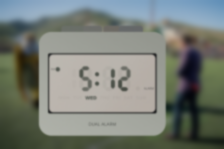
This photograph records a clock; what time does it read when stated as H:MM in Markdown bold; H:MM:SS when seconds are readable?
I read **5:12**
